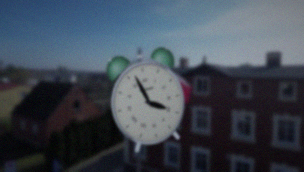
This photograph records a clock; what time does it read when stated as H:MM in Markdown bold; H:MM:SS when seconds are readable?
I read **3:57**
